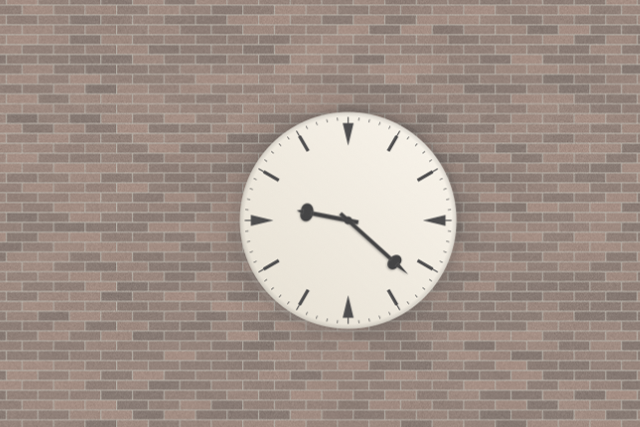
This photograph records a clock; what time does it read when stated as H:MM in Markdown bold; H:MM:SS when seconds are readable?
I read **9:22**
